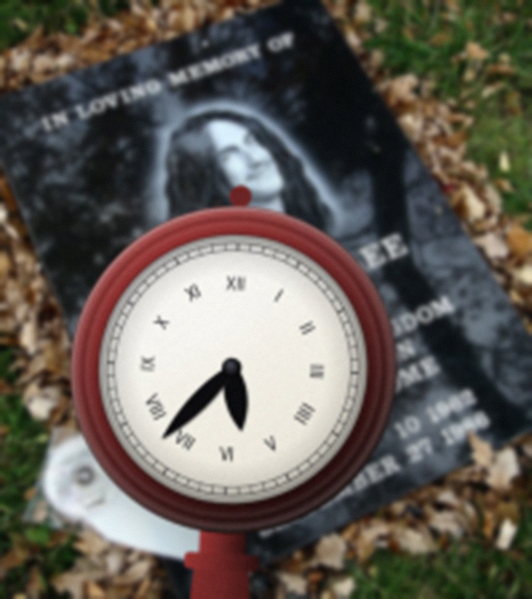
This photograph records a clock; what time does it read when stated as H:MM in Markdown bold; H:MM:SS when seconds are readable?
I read **5:37**
